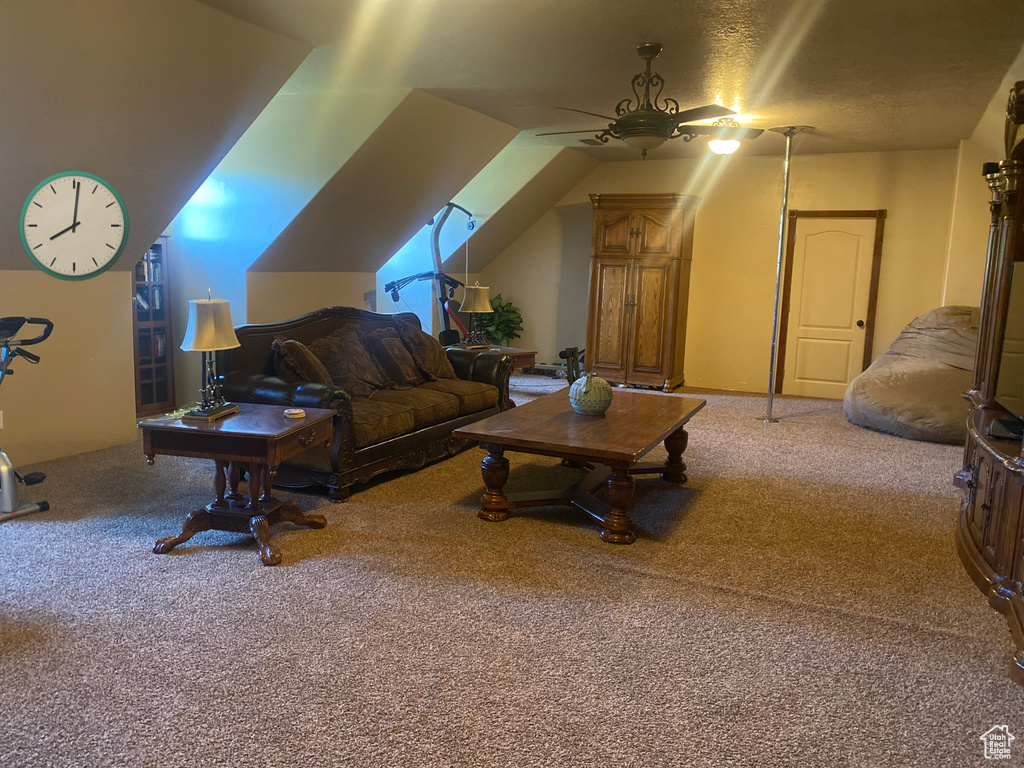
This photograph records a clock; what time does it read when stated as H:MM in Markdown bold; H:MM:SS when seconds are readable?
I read **8:01**
